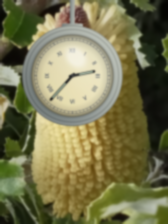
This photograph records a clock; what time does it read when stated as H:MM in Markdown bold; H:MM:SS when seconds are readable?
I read **2:37**
